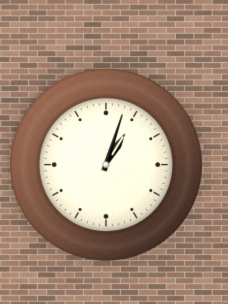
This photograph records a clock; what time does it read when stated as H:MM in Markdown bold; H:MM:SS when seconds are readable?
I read **1:03**
